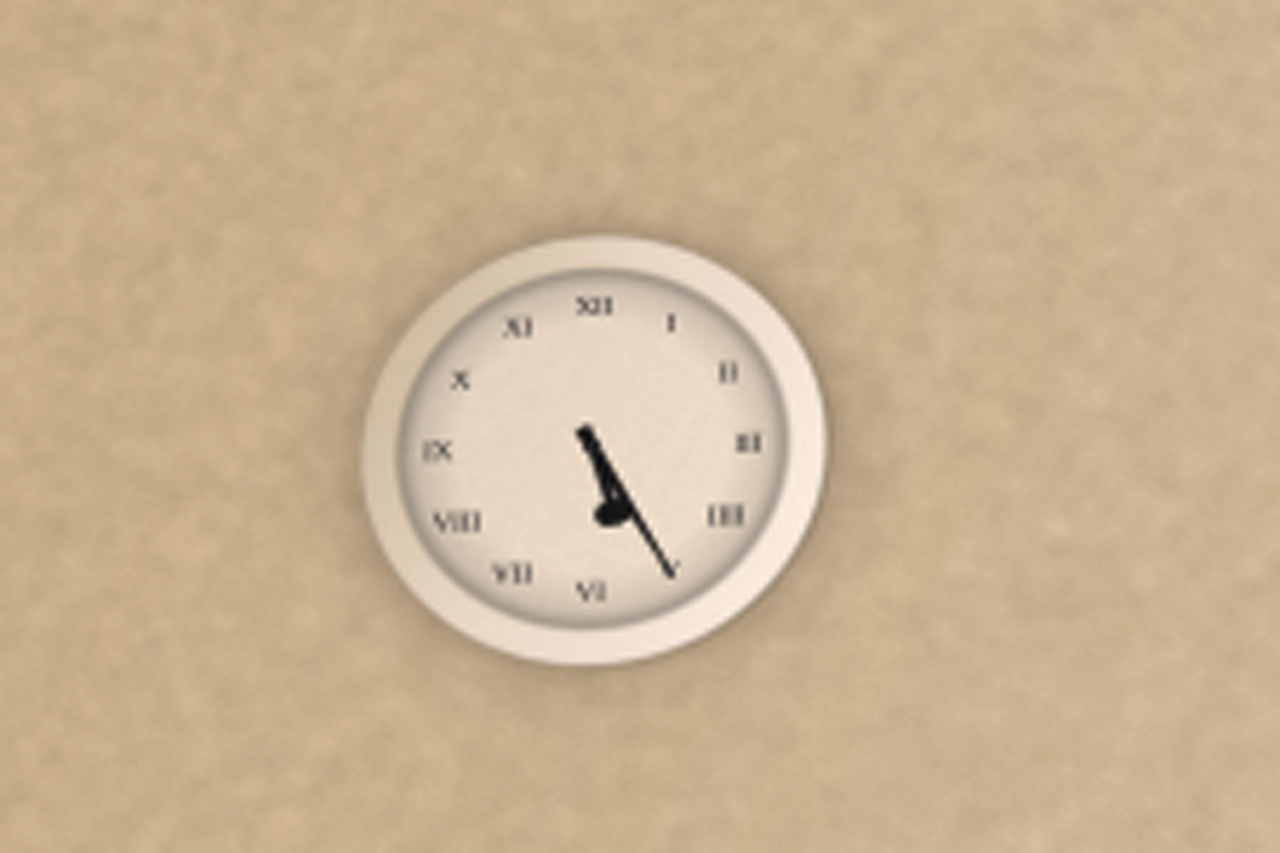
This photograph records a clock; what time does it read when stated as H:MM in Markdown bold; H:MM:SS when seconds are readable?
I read **5:25**
